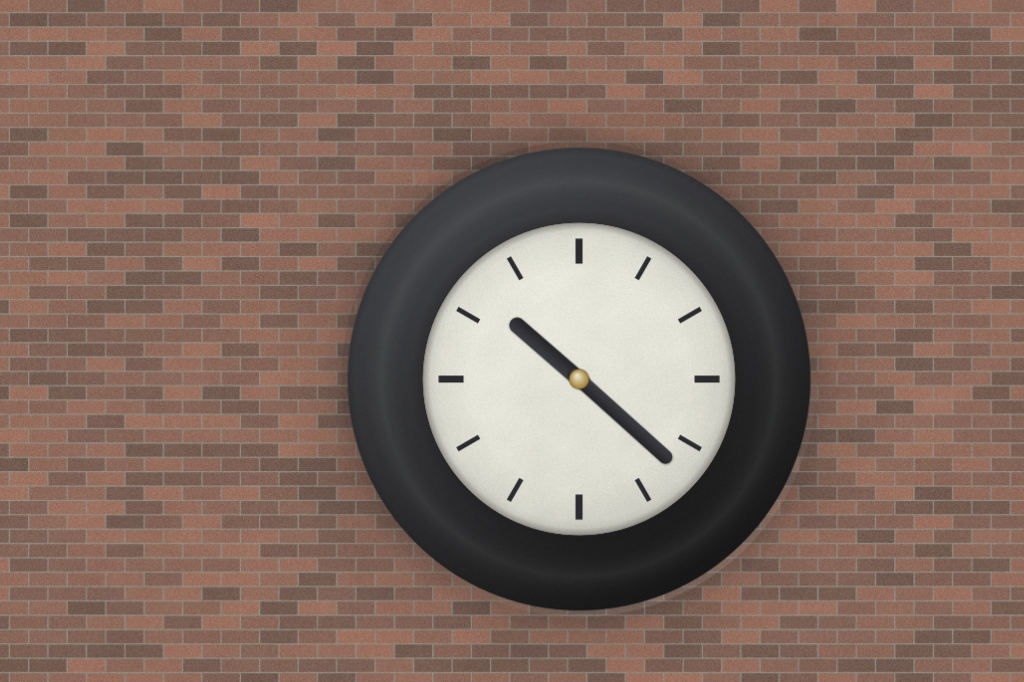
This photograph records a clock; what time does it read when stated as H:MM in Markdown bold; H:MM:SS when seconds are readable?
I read **10:22**
